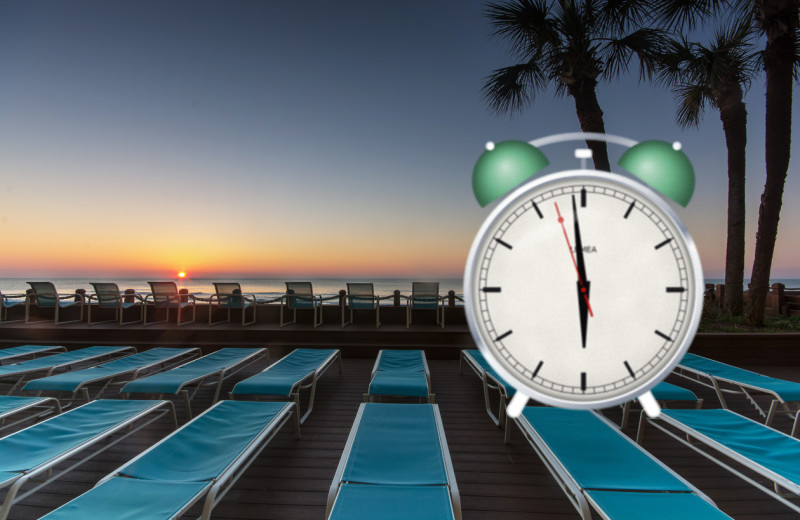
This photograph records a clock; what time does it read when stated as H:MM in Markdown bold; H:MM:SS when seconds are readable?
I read **5:58:57**
